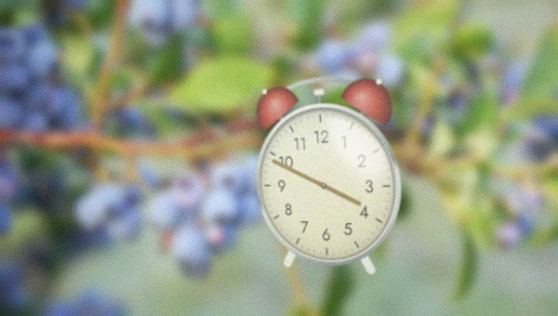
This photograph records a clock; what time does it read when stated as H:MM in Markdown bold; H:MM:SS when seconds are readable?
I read **3:49**
